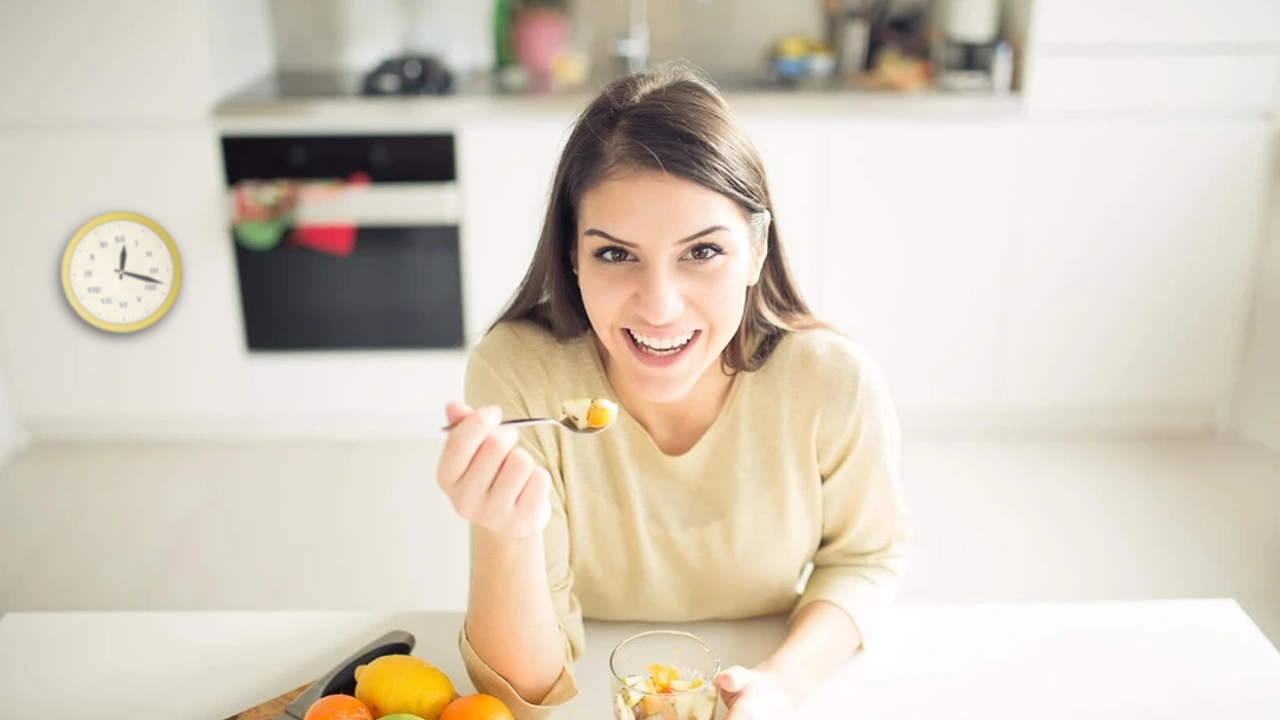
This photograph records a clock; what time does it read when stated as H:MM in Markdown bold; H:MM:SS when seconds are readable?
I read **12:18**
